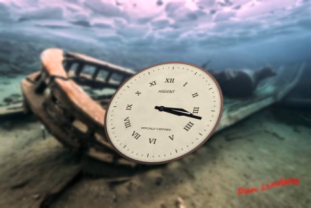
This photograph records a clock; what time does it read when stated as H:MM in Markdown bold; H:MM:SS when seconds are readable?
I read **3:17**
